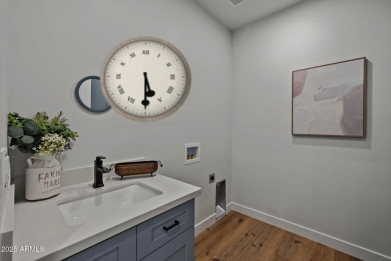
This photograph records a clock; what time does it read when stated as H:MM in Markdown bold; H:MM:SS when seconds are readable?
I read **5:30**
